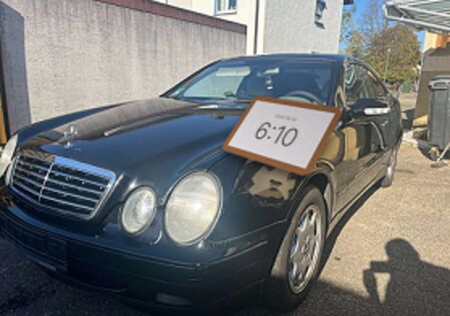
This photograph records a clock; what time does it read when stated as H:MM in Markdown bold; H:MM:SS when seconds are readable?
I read **6:10**
